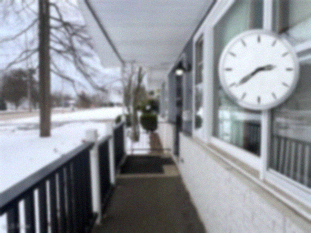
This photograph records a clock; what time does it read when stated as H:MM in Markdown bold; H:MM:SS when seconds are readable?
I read **2:39**
